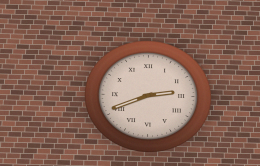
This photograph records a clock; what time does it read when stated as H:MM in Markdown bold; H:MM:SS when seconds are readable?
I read **2:41**
